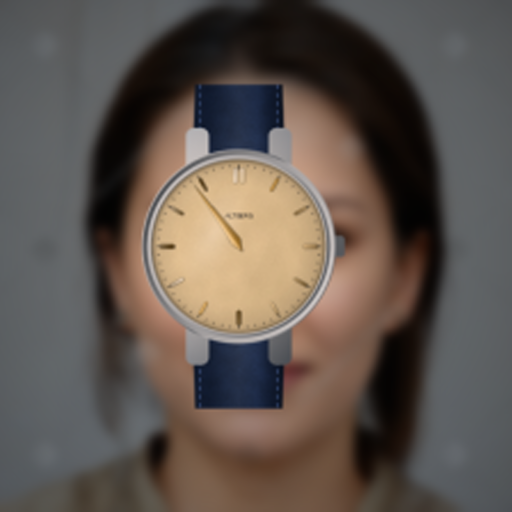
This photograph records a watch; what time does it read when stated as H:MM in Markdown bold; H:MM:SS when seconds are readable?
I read **10:54**
